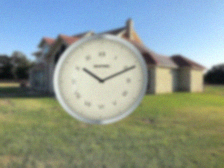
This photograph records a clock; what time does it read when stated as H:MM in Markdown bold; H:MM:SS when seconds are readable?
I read **10:11**
